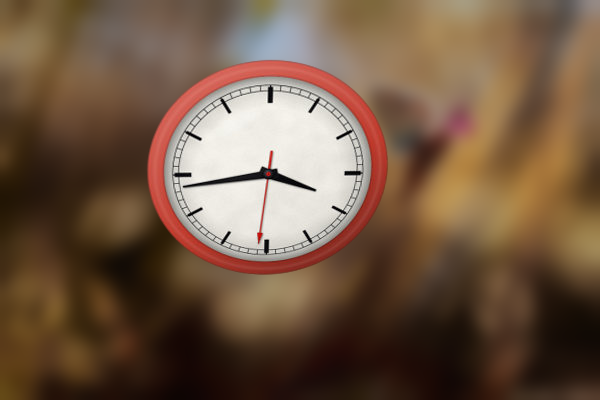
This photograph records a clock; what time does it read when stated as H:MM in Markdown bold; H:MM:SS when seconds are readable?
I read **3:43:31**
